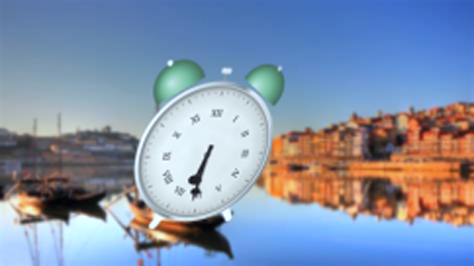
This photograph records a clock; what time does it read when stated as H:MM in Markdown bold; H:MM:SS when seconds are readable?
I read **6:31**
